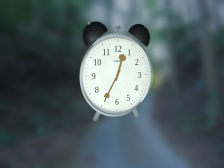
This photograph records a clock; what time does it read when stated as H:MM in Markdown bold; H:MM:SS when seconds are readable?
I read **12:35**
